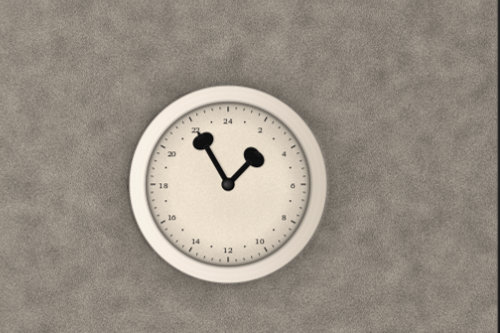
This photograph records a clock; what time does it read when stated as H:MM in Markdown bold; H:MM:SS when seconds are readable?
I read **2:55**
